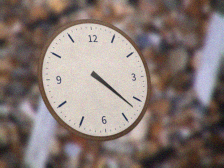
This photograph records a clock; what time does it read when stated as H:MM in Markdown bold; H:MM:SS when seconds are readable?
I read **4:22**
